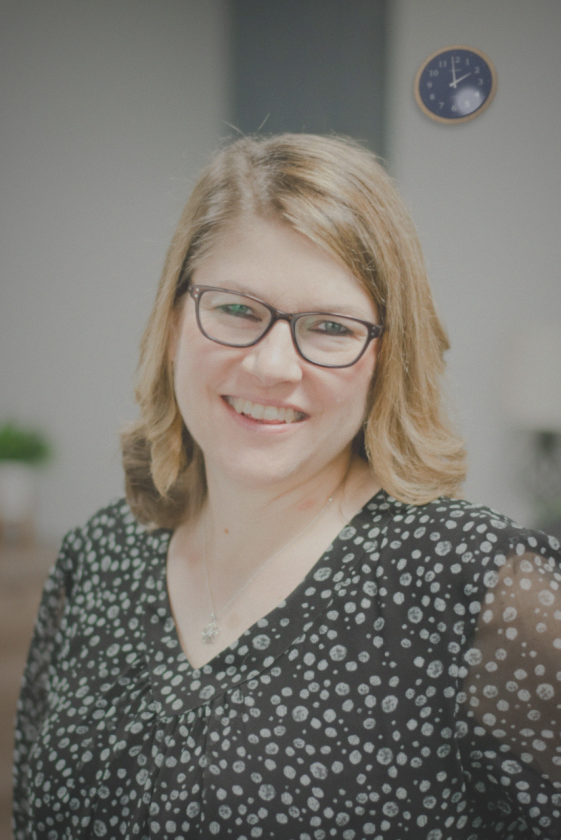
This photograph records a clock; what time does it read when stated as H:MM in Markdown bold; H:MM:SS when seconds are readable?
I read **1:59**
